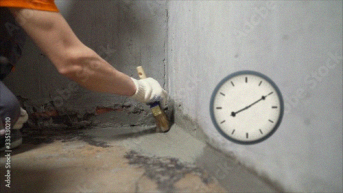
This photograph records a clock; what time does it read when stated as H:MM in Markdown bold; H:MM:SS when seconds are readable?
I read **8:10**
